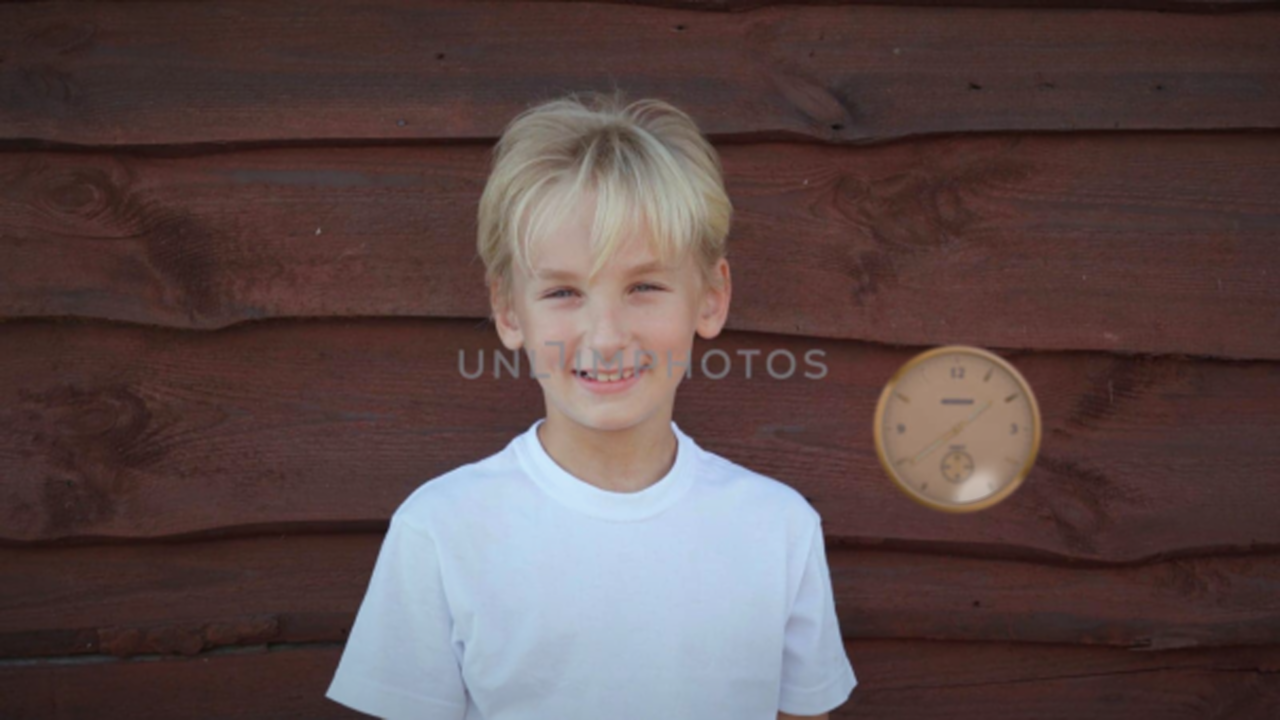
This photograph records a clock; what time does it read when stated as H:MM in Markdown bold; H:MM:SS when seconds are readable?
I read **1:39**
